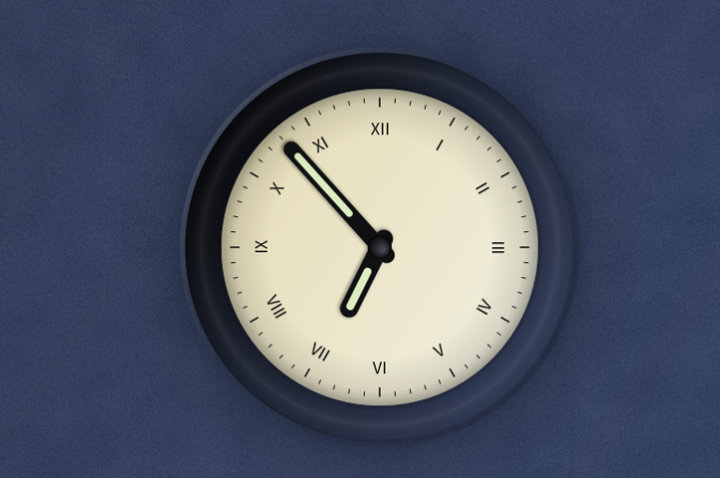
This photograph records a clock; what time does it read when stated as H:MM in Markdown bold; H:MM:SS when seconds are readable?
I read **6:53**
